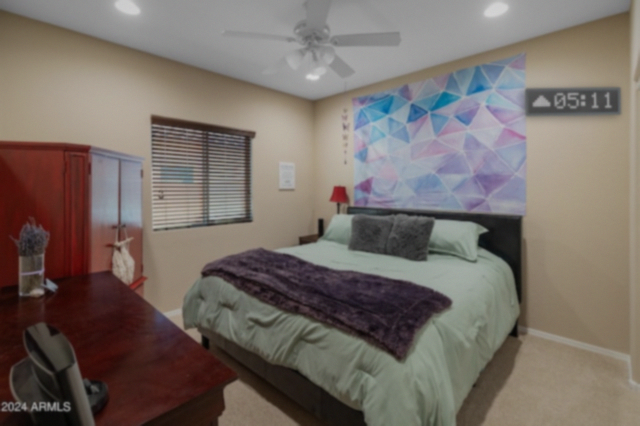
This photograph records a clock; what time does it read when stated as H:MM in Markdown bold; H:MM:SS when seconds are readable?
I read **5:11**
